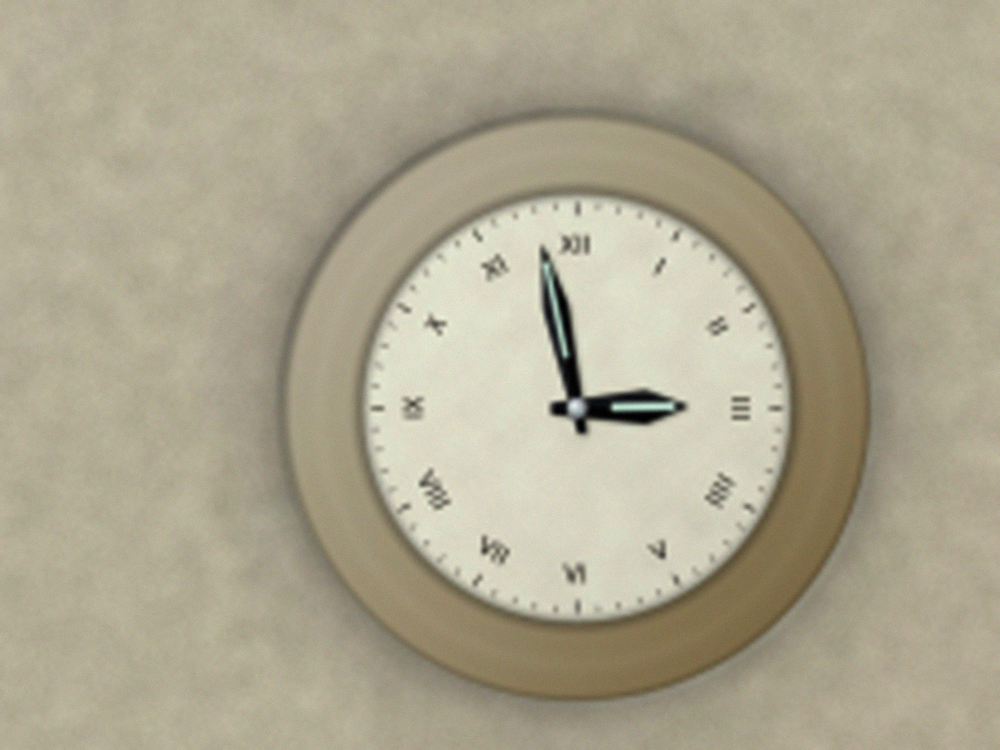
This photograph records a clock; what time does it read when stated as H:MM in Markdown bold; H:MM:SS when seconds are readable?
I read **2:58**
